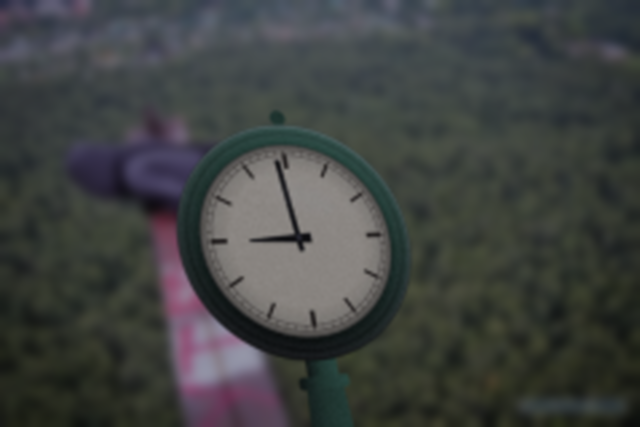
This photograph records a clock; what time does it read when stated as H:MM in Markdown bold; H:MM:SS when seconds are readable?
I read **8:59**
